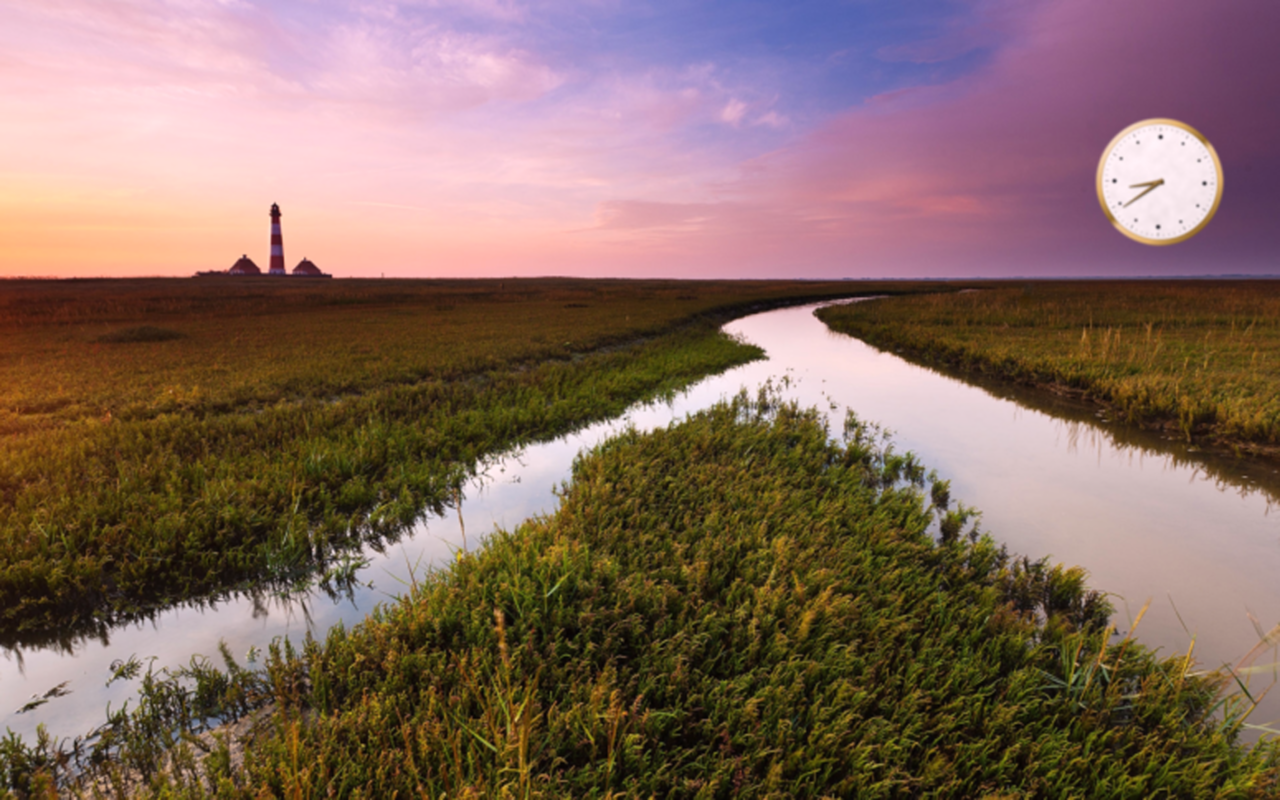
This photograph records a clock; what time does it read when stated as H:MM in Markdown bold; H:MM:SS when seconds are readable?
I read **8:39**
